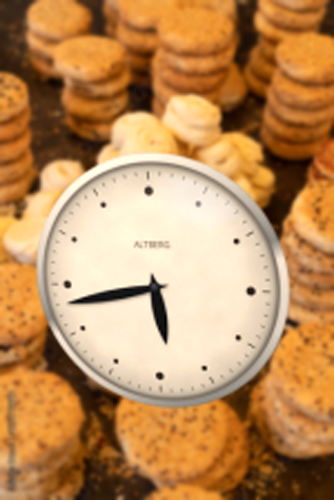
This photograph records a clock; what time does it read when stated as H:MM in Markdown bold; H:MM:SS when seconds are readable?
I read **5:43**
